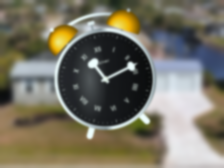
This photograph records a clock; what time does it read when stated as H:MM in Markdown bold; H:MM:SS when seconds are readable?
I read **11:13**
